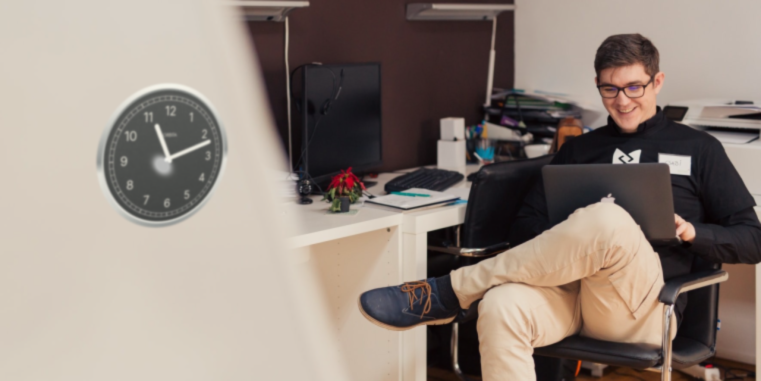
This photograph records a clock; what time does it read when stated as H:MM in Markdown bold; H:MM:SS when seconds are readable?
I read **11:12**
